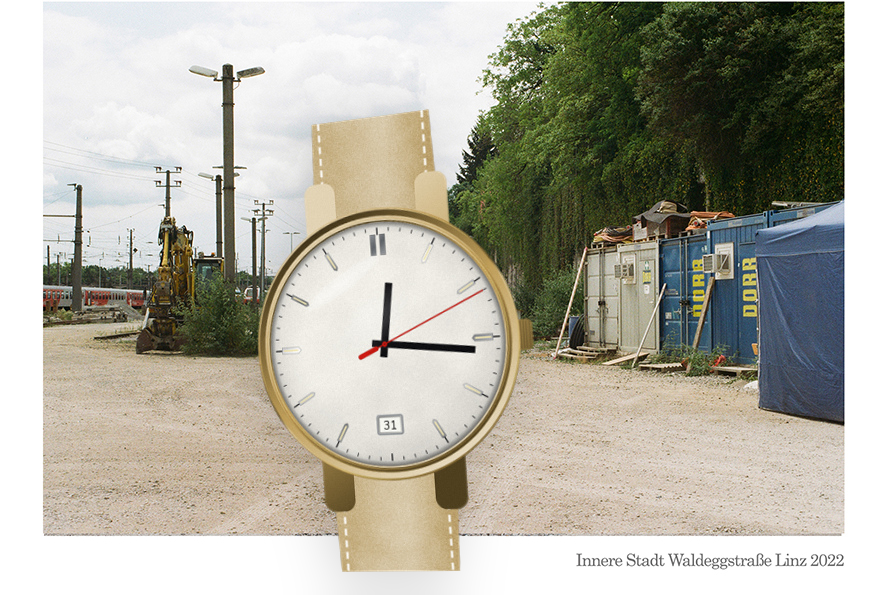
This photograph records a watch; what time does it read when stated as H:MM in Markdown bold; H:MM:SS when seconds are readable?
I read **12:16:11**
